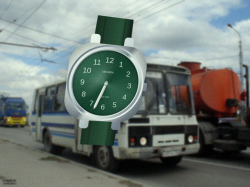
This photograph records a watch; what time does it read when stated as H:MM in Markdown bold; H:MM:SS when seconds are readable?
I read **6:33**
